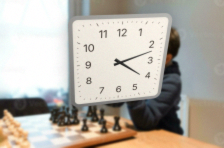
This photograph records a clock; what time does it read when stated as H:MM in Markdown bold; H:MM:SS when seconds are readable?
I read **4:12**
